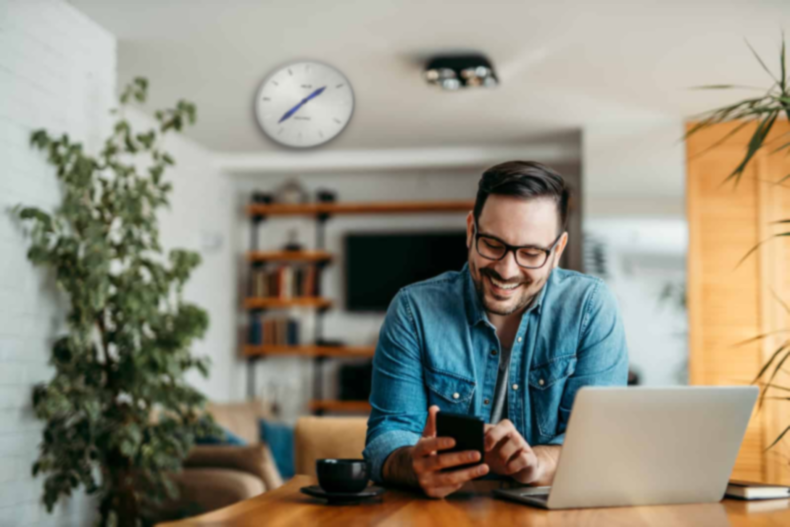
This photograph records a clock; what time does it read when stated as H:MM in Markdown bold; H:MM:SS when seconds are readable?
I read **1:37**
